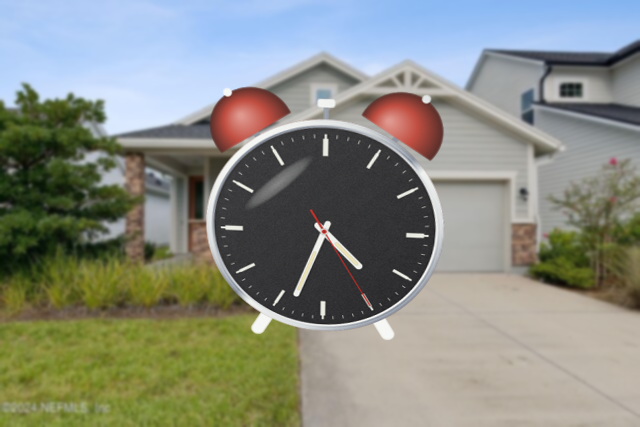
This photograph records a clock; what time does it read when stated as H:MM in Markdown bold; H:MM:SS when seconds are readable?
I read **4:33:25**
